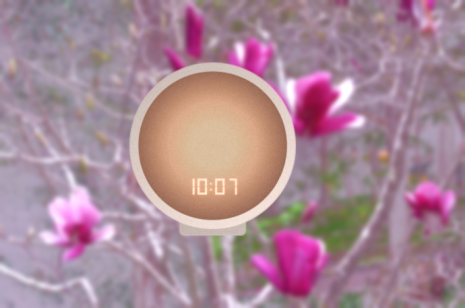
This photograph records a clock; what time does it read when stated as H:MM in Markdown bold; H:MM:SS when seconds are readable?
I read **10:07**
